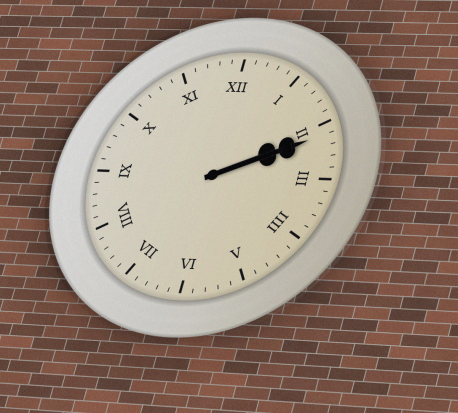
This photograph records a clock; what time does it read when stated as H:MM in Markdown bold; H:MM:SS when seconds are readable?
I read **2:11**
